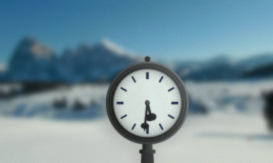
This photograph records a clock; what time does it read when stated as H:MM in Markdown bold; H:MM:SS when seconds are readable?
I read **5:31**
